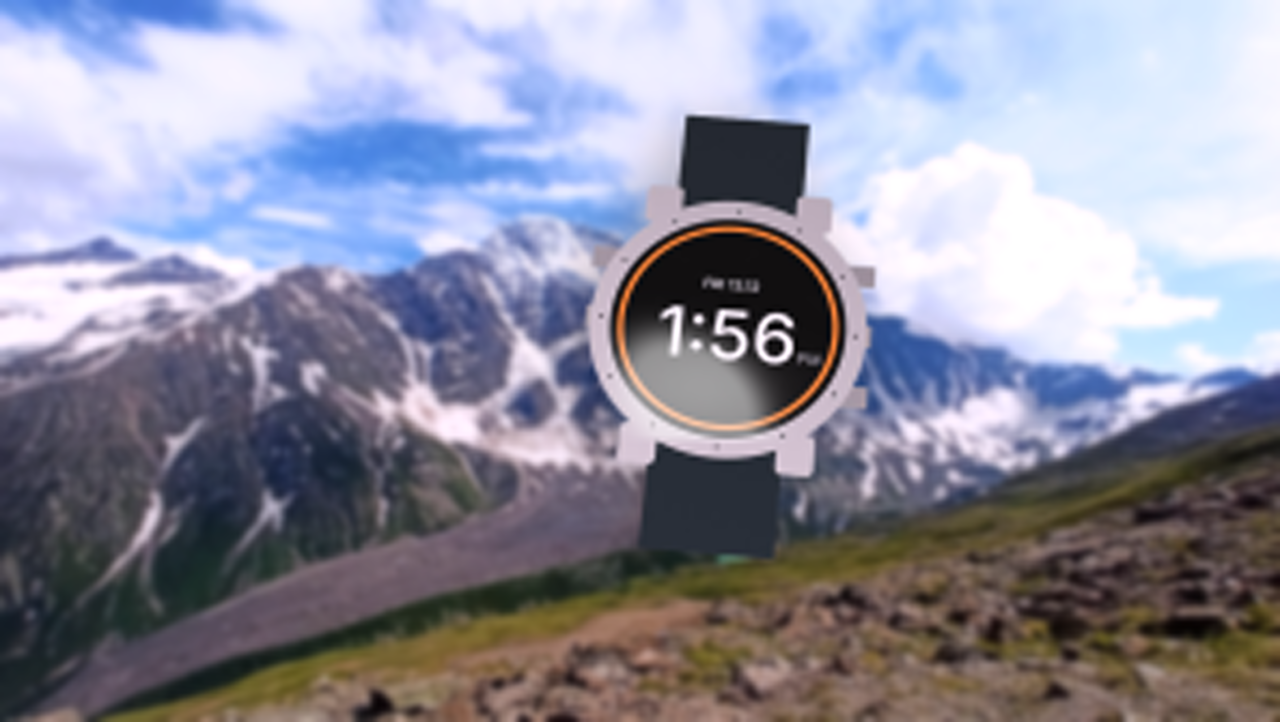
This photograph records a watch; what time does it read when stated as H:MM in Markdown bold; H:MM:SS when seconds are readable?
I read **1:56**
